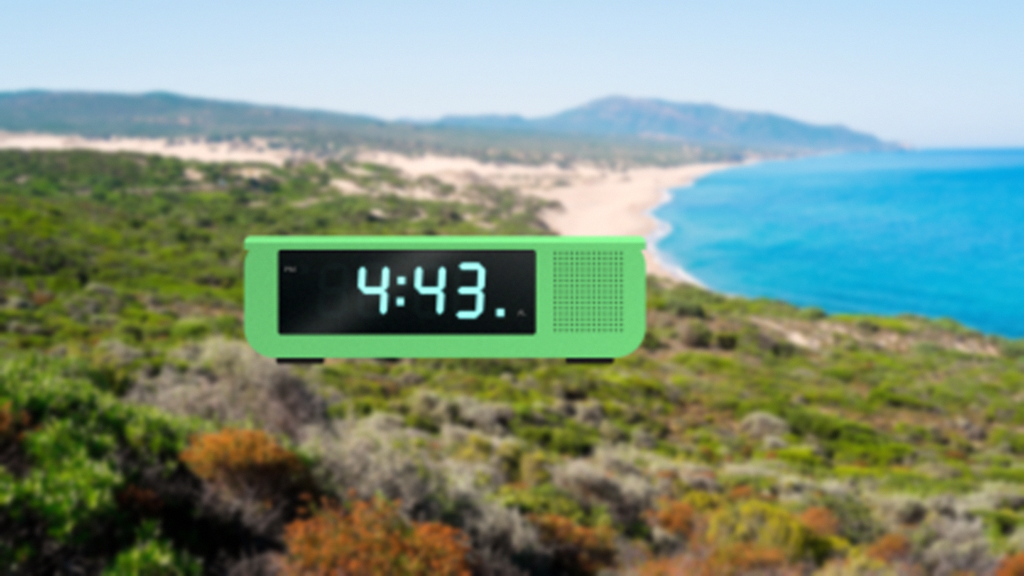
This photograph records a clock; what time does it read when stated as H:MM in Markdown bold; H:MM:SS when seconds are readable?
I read **4:43**
